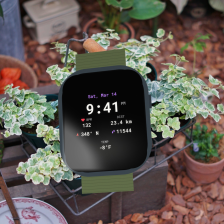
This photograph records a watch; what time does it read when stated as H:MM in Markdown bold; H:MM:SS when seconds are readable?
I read **9:41**
